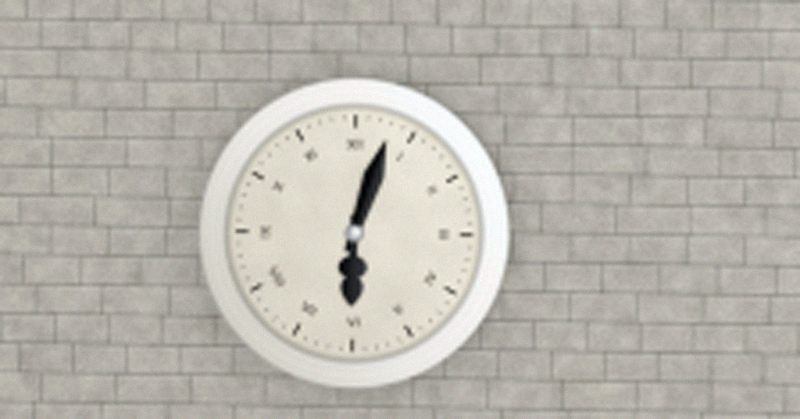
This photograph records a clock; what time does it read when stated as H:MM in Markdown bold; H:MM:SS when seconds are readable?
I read **6:03**
